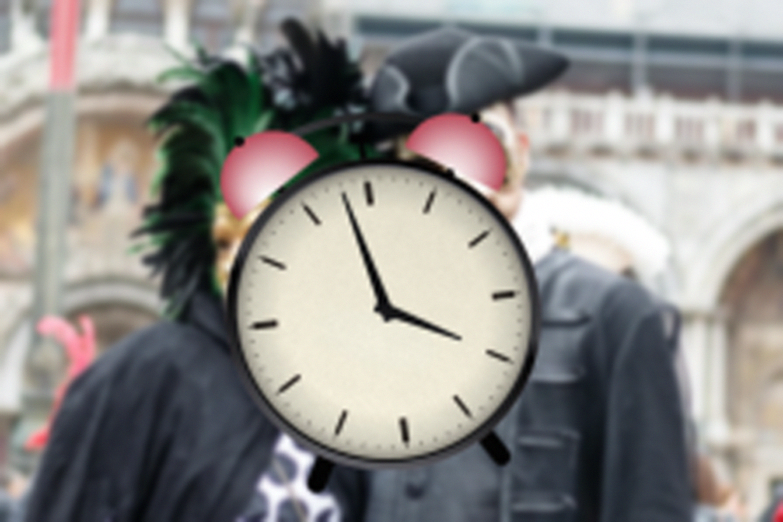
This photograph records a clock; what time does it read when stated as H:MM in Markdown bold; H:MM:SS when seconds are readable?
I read **3:58**
